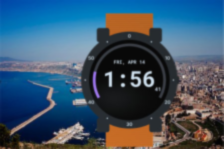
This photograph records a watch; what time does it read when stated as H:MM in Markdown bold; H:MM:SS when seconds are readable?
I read **1:56**
